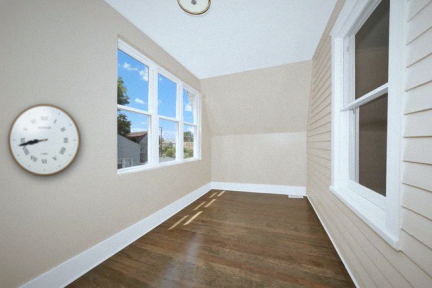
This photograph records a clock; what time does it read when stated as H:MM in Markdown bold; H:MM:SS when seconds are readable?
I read **8:43**
